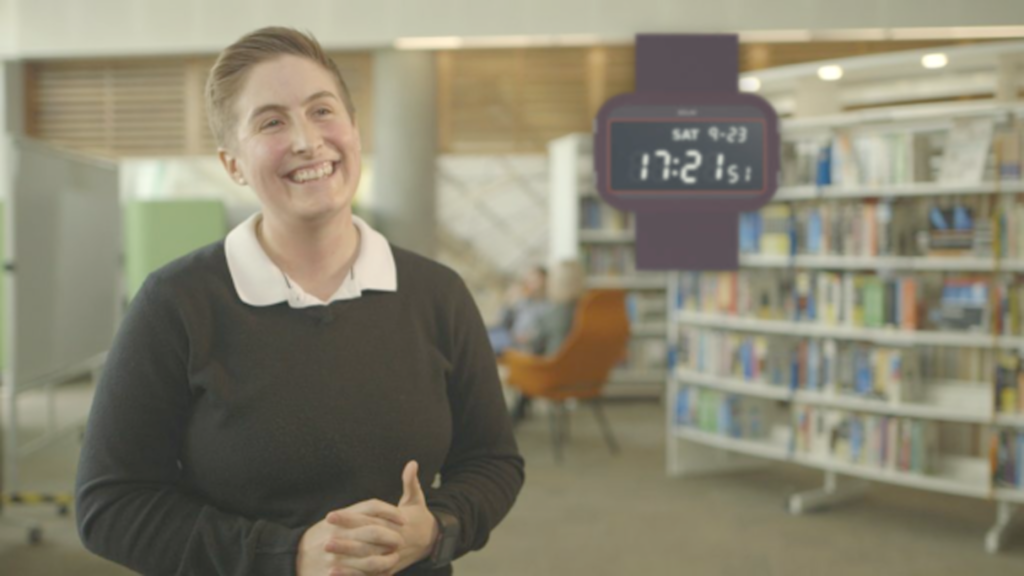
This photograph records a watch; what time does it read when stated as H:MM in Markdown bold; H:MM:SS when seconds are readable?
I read **17:21**
